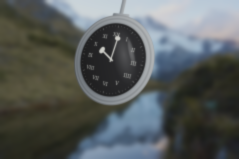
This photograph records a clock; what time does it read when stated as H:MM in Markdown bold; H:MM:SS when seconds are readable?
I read **10:01**
